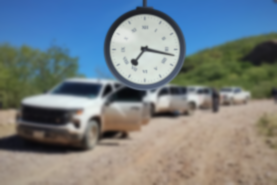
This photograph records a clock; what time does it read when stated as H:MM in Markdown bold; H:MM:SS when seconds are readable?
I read **7:17**
